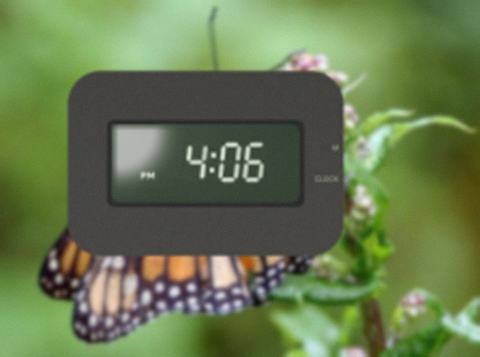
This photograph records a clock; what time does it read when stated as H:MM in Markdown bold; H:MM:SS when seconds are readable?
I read **4:06**
